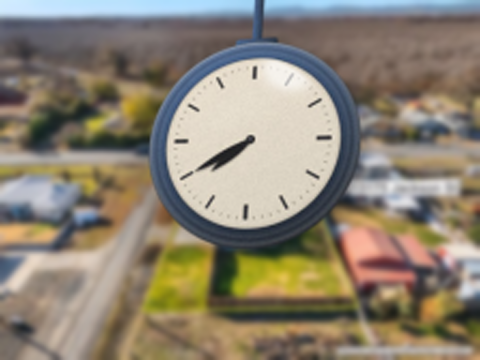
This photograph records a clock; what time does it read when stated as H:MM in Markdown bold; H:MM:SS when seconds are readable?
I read **7:40**
